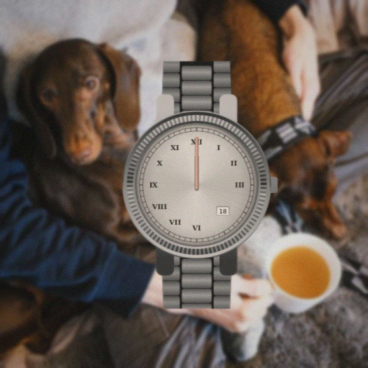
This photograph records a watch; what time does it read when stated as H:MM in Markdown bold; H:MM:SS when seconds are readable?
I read **12:00**
